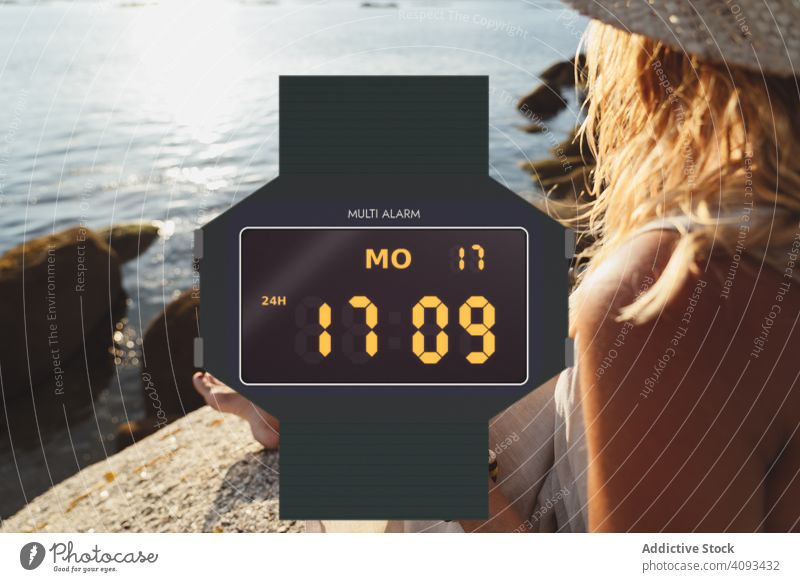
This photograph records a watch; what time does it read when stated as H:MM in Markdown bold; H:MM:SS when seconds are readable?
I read **17:09**
